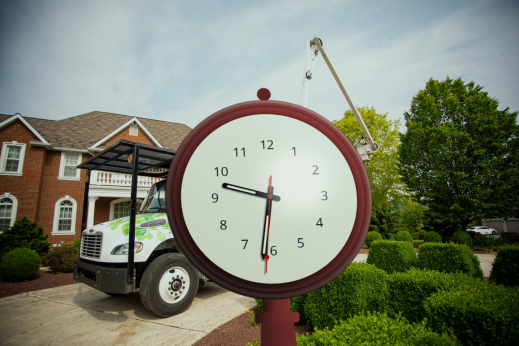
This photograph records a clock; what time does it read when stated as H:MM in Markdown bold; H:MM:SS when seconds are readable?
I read **9:31:31**
